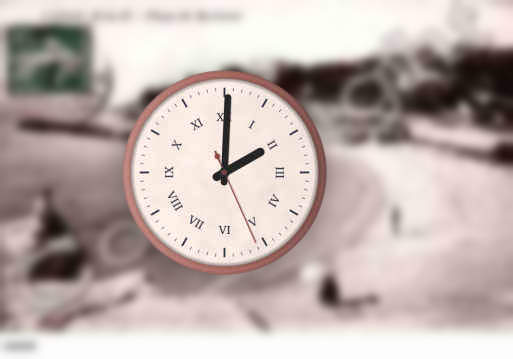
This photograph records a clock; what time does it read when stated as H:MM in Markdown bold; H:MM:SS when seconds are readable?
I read **2:00:26**
